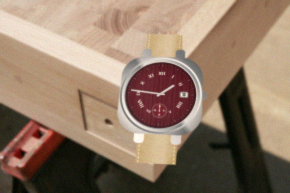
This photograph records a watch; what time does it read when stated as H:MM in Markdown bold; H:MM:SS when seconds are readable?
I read **1:46**
